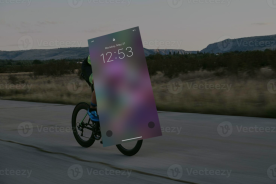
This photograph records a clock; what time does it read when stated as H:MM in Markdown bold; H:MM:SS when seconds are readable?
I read **12:53**
